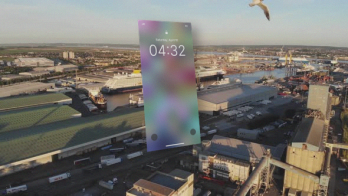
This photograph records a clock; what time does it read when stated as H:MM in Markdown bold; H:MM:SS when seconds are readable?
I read **4:32**
